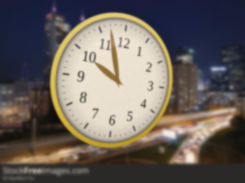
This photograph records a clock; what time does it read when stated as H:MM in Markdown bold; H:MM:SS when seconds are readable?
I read **9:57**
